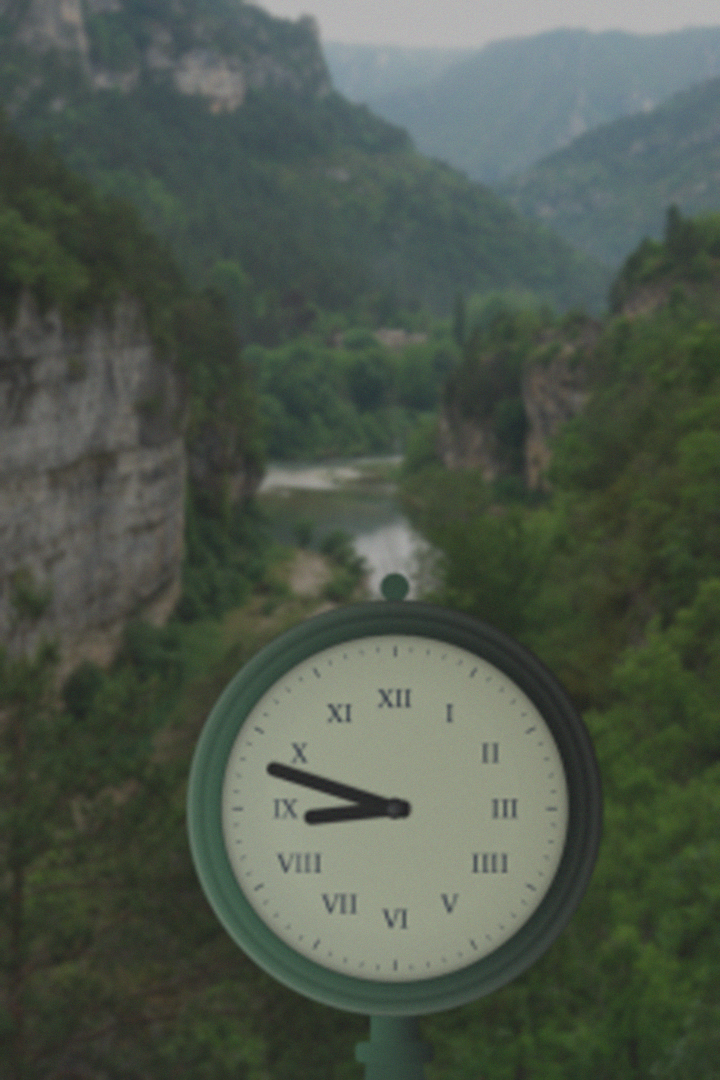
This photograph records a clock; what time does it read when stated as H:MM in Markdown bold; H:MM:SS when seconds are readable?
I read **8:48**
